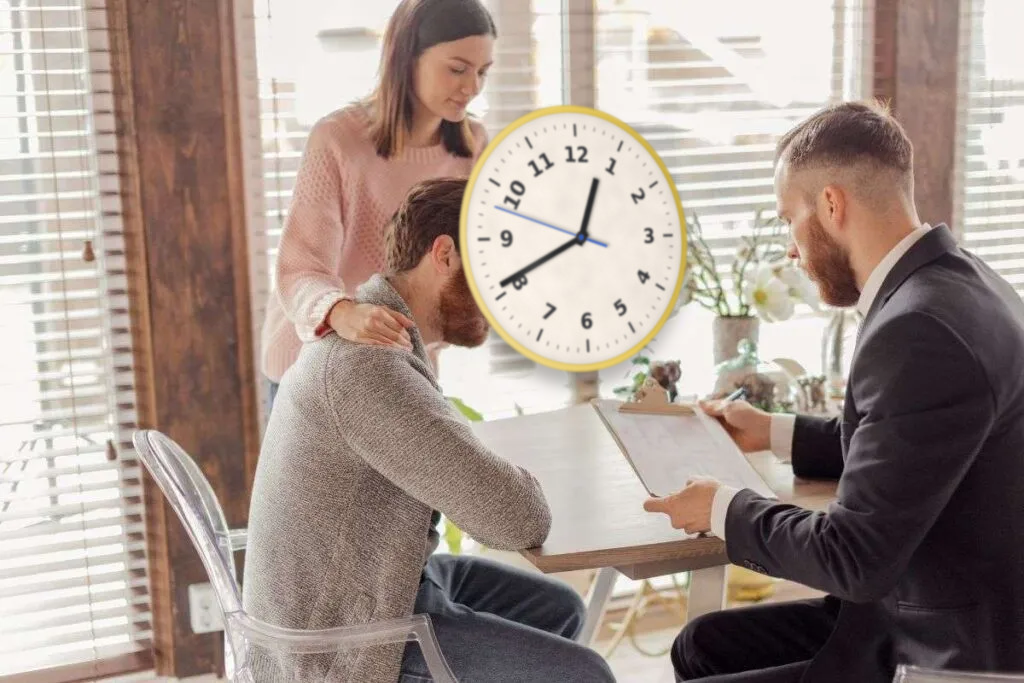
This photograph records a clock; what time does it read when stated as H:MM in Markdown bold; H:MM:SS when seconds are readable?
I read **12:40:48**
